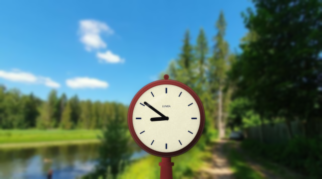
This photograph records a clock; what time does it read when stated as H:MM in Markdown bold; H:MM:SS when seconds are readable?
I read **8:51**
